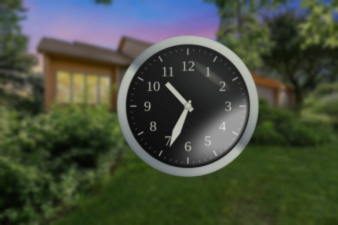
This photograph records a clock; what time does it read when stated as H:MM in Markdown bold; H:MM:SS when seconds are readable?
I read **10:34**
